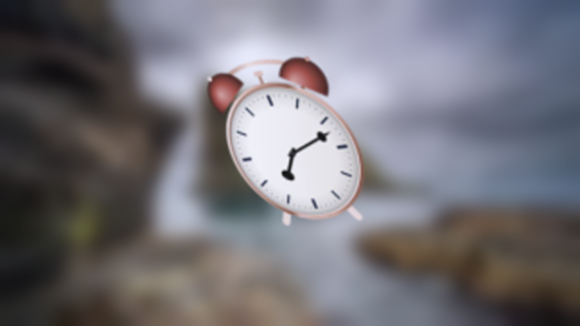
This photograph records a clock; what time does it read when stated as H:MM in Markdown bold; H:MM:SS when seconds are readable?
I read **7:12**
